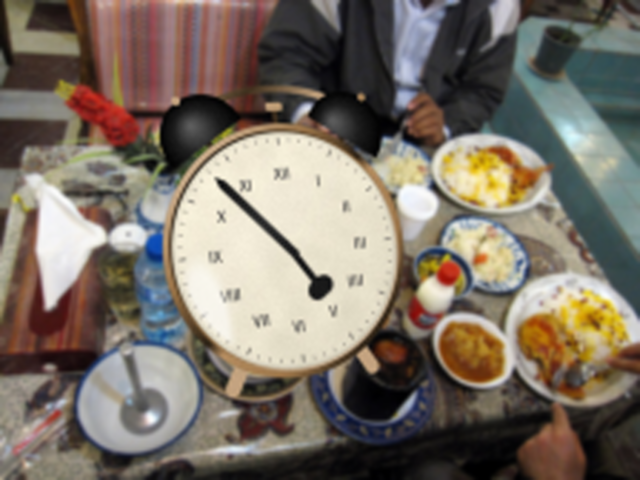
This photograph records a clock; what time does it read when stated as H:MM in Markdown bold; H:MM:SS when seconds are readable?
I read **4:53**
